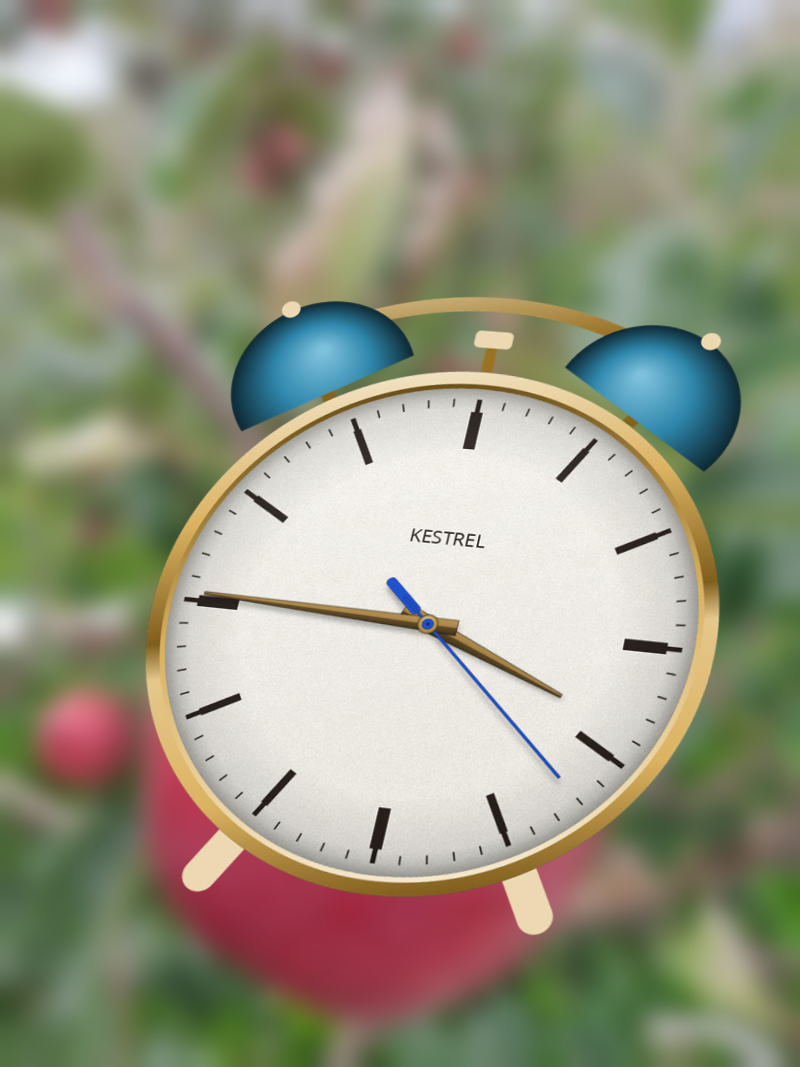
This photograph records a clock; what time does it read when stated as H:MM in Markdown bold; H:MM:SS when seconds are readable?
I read **3:45:22**
